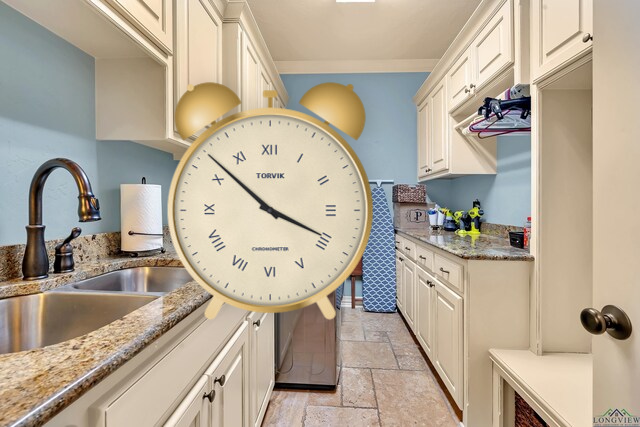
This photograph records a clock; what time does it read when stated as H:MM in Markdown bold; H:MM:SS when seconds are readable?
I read **3:52**
